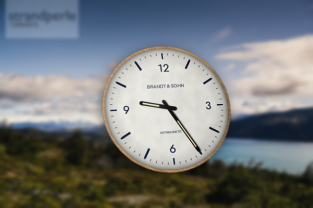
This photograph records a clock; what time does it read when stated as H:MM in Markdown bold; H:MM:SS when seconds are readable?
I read **9:25**
